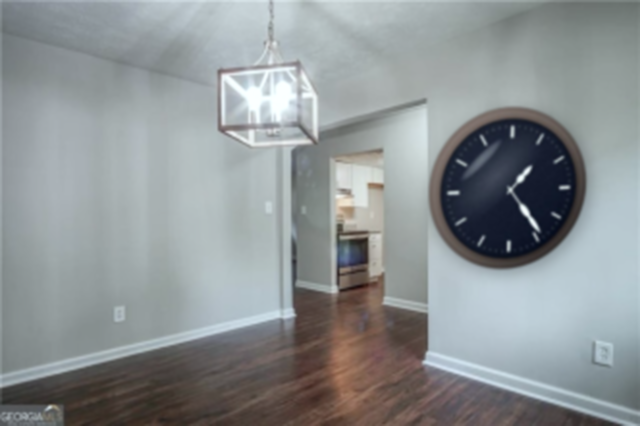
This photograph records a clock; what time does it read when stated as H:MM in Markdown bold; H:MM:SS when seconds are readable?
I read **1:24**
